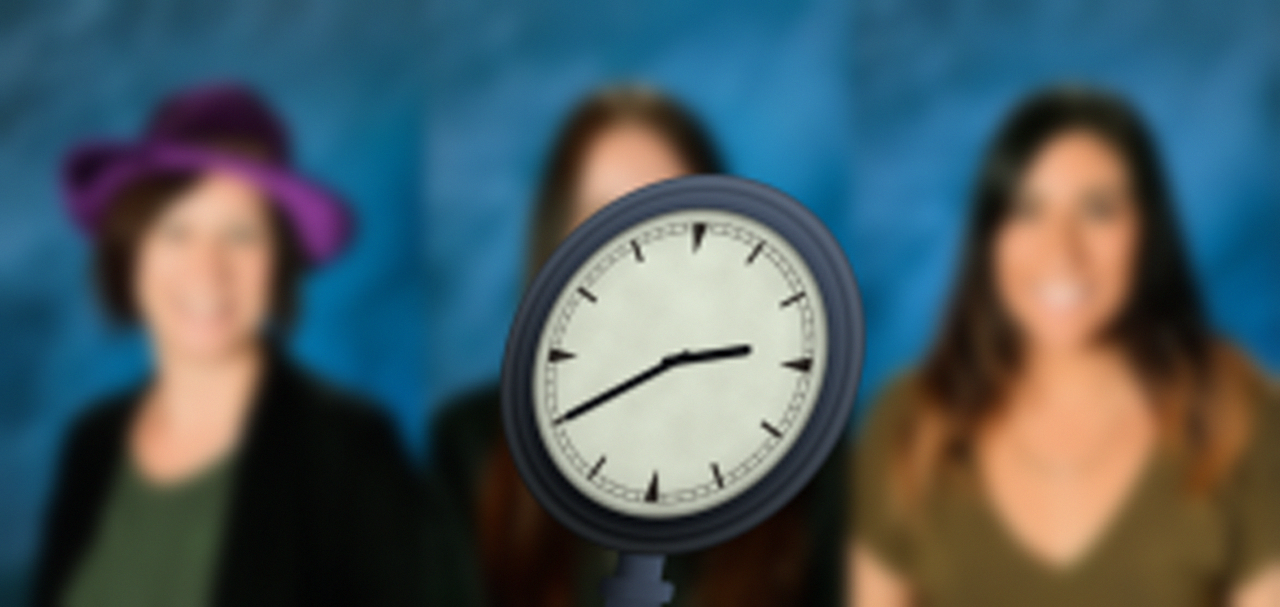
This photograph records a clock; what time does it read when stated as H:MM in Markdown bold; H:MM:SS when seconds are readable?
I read **2:40**
